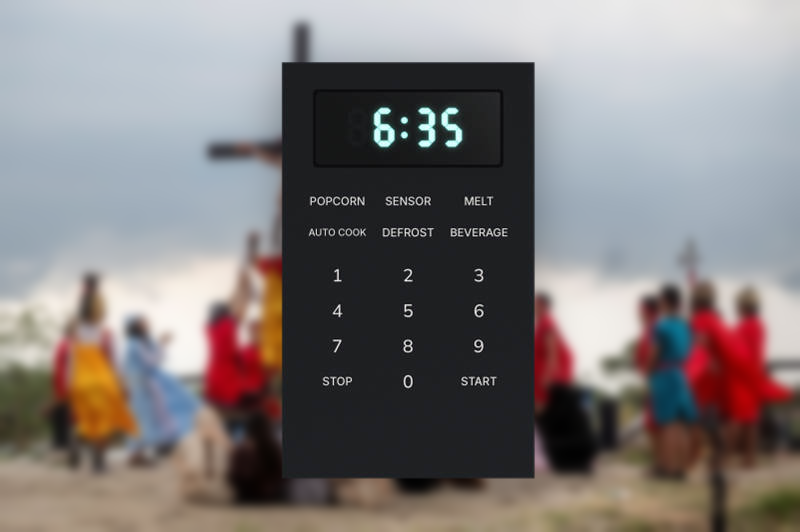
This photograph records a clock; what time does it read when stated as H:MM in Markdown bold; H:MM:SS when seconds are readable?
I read **6:35**
